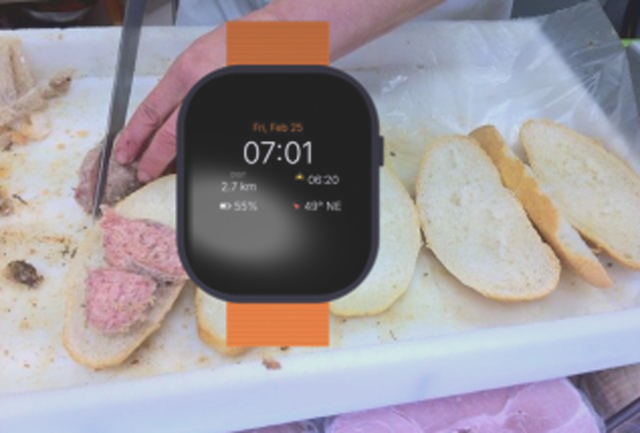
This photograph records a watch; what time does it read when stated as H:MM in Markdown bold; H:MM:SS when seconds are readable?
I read **7:01**
